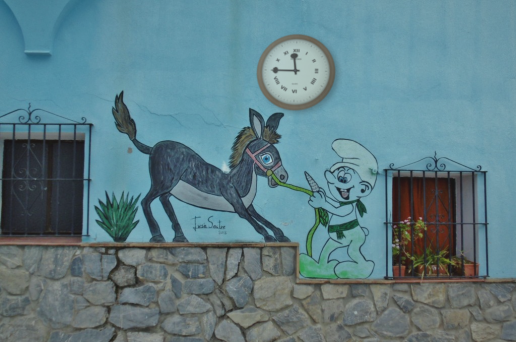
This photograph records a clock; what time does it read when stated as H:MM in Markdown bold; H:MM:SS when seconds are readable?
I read **11:45**
